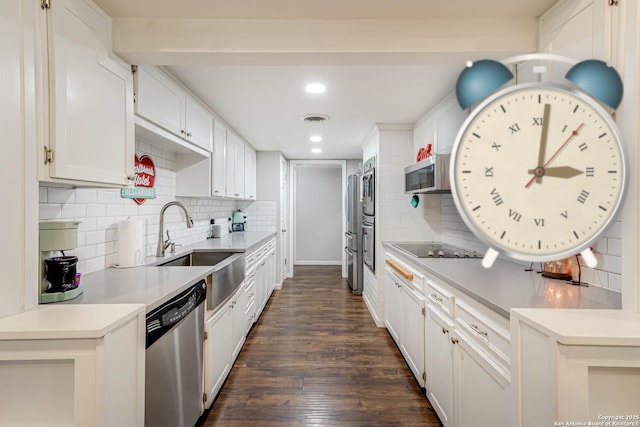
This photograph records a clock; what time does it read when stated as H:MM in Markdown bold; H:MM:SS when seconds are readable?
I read **3:01:07**
